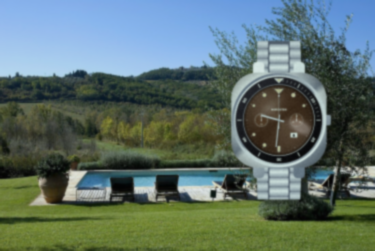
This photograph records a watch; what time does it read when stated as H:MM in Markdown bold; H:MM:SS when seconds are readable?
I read **9:31**
